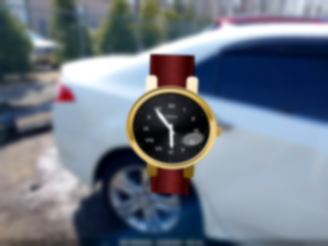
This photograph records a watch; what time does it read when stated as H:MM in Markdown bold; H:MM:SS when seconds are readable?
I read **5:54**
